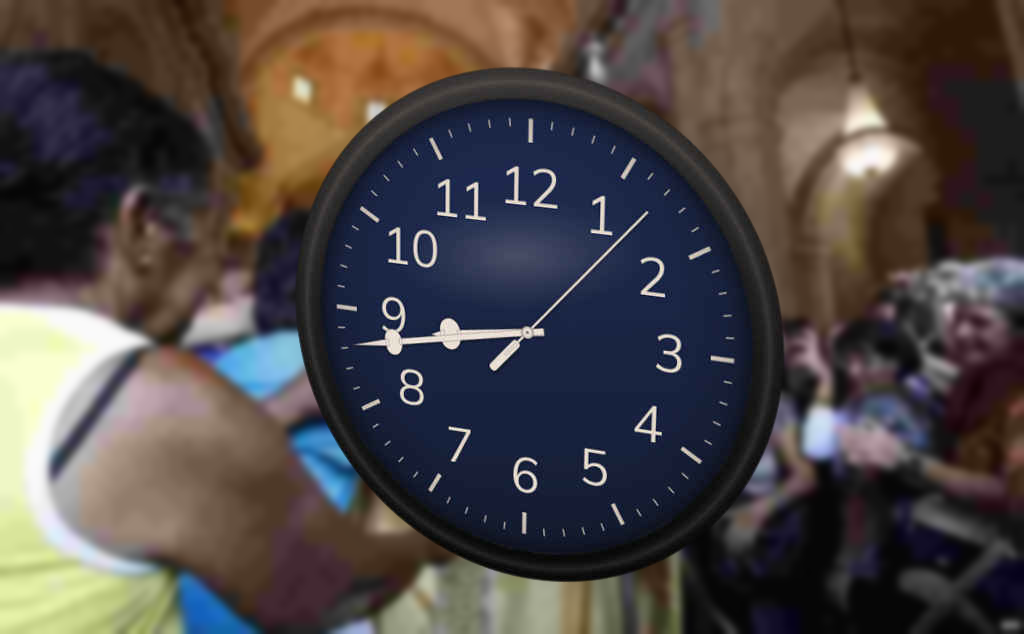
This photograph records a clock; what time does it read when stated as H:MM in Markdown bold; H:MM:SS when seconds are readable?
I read **8:43:07**
